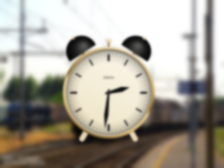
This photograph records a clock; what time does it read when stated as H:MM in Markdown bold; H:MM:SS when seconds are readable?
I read **2:31**
